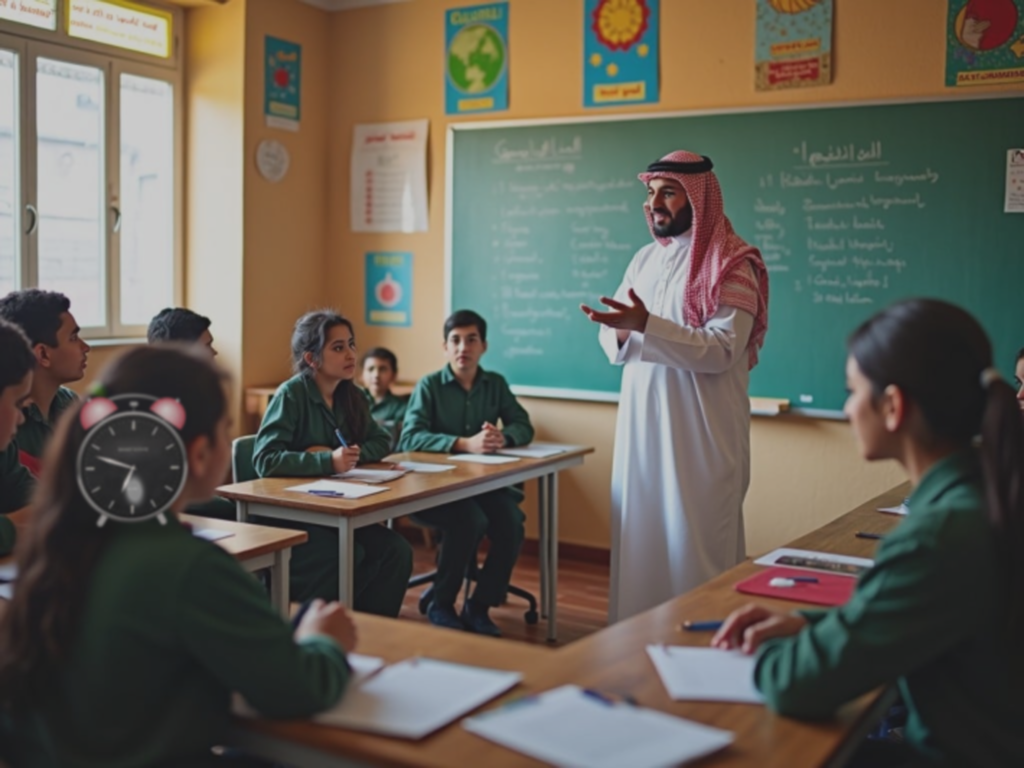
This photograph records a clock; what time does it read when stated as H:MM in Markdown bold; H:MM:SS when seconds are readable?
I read **6:48**
